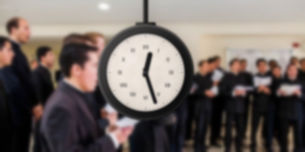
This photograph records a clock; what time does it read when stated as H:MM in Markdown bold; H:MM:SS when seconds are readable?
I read **12:27**
